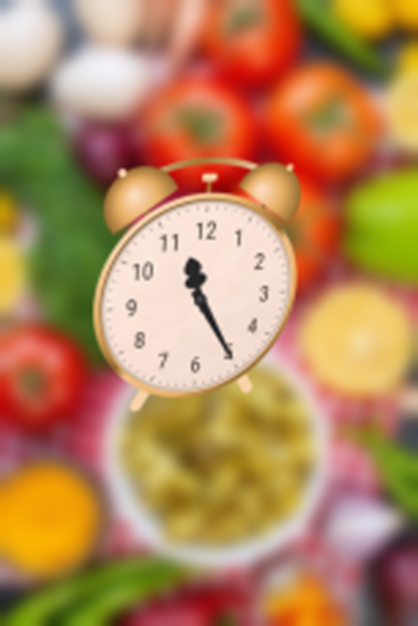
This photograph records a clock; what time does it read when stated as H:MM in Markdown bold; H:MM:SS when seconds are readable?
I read **11:25**
